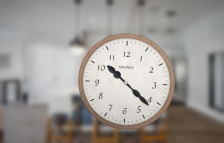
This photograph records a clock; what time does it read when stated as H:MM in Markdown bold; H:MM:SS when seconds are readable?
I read **10:22**
